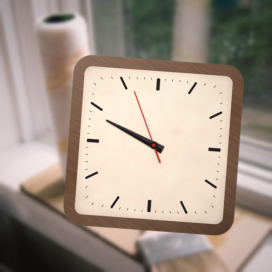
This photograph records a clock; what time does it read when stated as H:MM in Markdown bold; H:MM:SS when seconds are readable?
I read **9:48:56**
